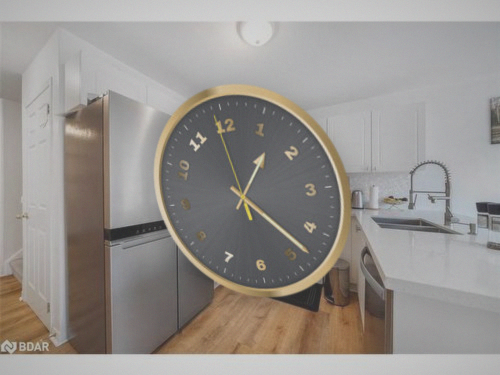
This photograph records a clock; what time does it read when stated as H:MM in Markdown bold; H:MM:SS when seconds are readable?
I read **1:22:59**
